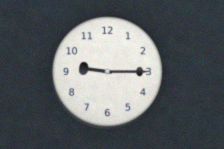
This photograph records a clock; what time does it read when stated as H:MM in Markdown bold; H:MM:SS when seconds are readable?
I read **9:15**
